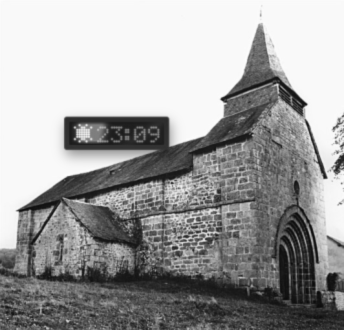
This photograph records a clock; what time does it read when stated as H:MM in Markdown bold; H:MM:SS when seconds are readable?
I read **23:09**
